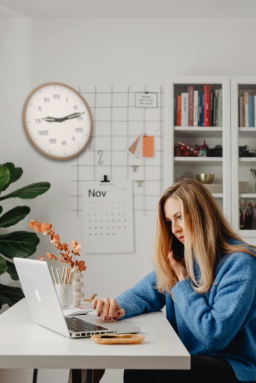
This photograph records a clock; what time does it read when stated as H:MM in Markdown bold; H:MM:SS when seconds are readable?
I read **9:13**
